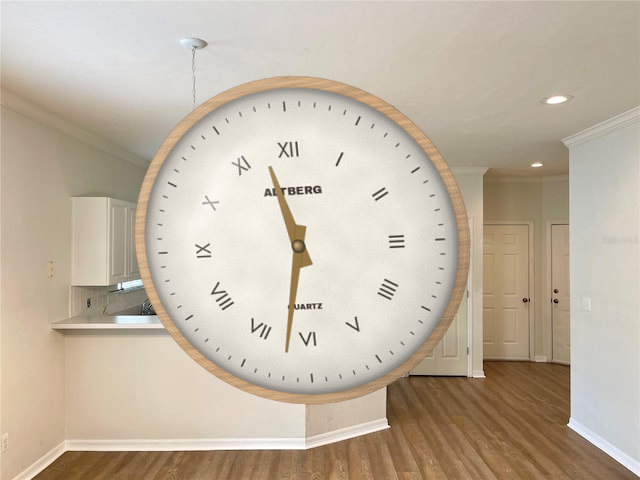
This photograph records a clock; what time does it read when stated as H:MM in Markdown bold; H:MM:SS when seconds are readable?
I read **11:32**
